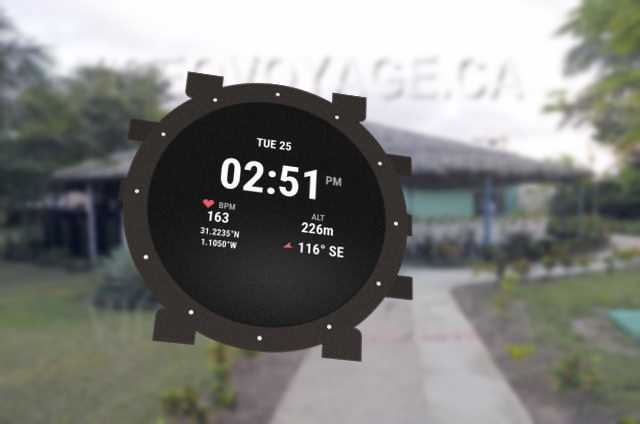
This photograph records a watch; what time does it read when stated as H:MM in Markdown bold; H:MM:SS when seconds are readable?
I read **2:51**
